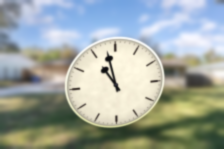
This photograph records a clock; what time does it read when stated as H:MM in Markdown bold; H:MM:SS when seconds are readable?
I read **10:58**
